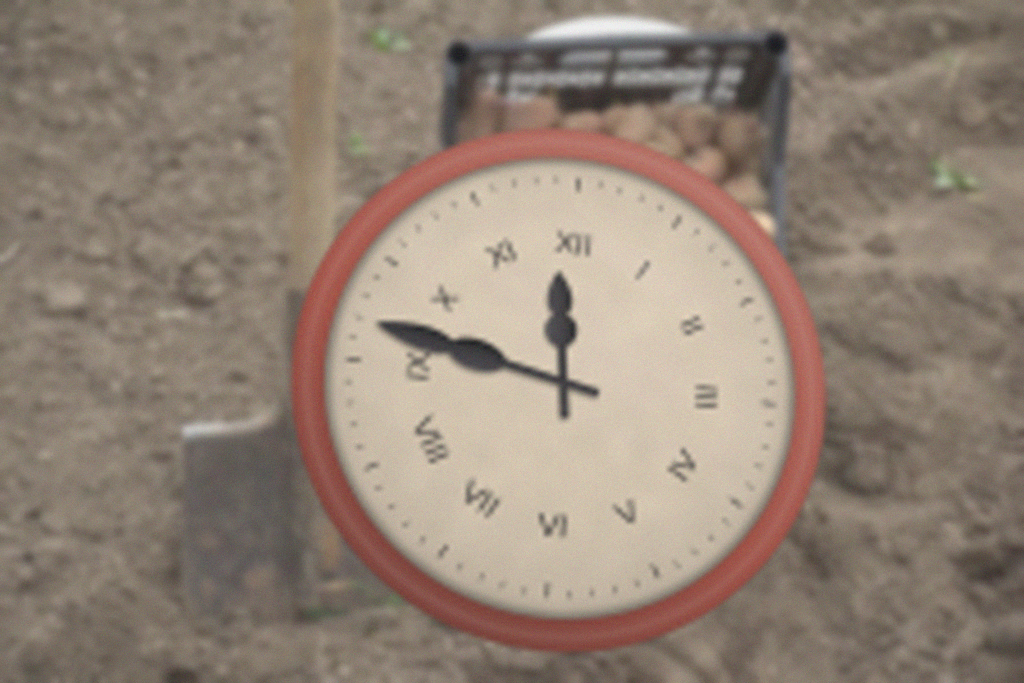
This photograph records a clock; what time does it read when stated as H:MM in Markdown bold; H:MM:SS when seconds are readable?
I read **11:47**
